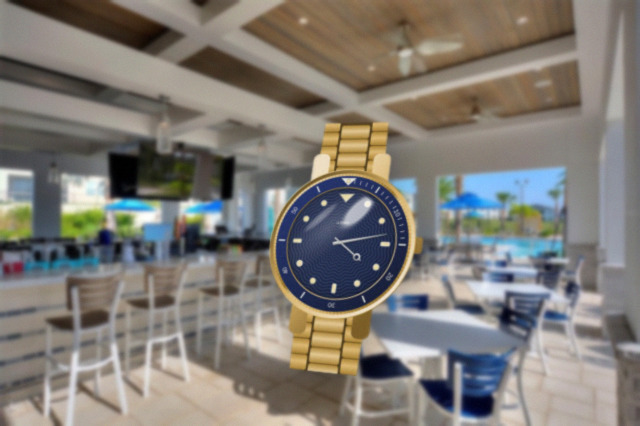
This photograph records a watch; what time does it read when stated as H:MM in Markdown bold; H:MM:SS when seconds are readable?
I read **4:13**
